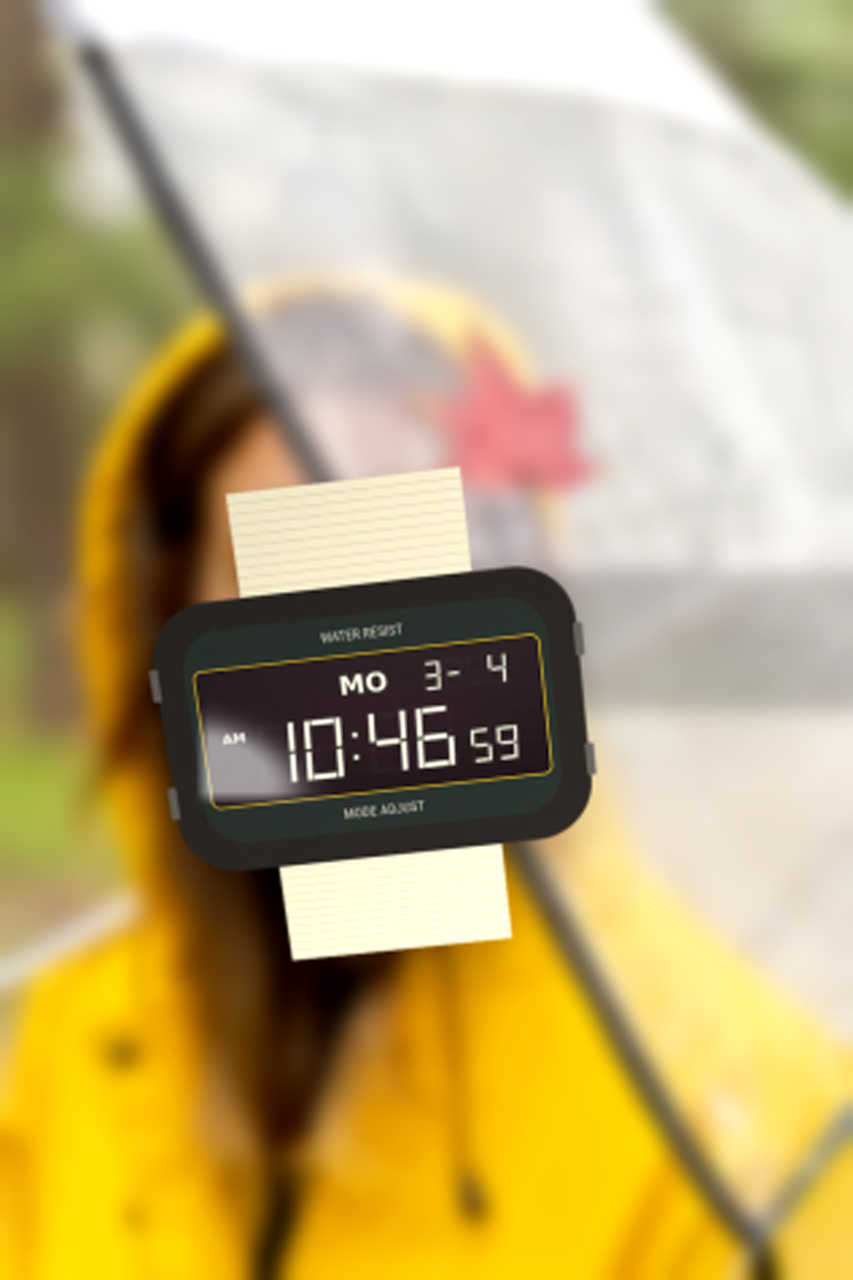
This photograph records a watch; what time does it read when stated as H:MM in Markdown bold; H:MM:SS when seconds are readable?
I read **10:46:59**
